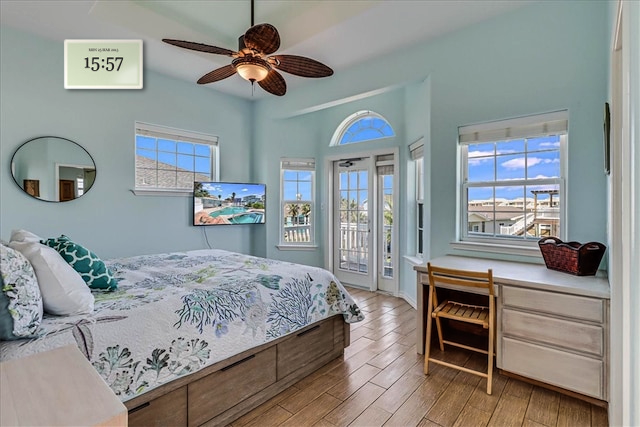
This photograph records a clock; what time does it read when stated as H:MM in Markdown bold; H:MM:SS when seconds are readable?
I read **15:57**
